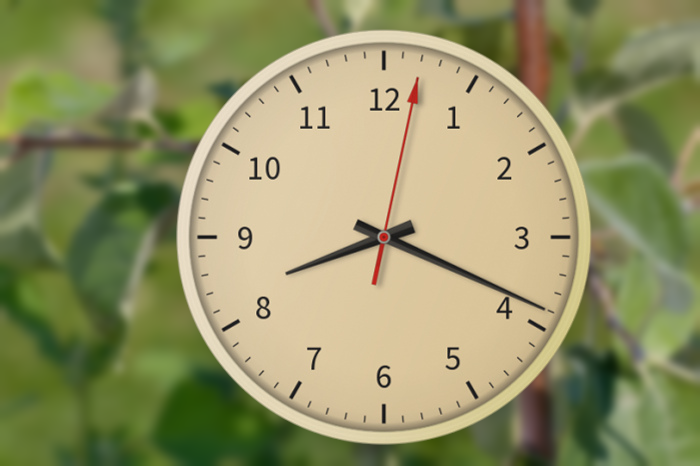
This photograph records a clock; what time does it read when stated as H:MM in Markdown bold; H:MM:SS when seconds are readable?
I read **8:19:02**
